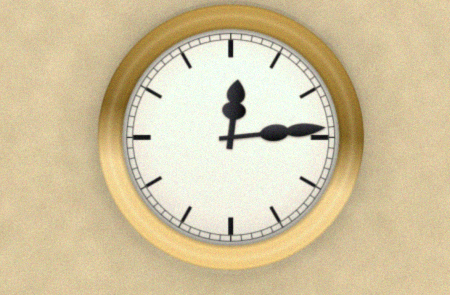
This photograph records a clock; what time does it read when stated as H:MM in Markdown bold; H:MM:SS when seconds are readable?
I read **12:14**
